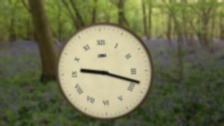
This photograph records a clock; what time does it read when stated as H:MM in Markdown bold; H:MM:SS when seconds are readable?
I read **9:18**
